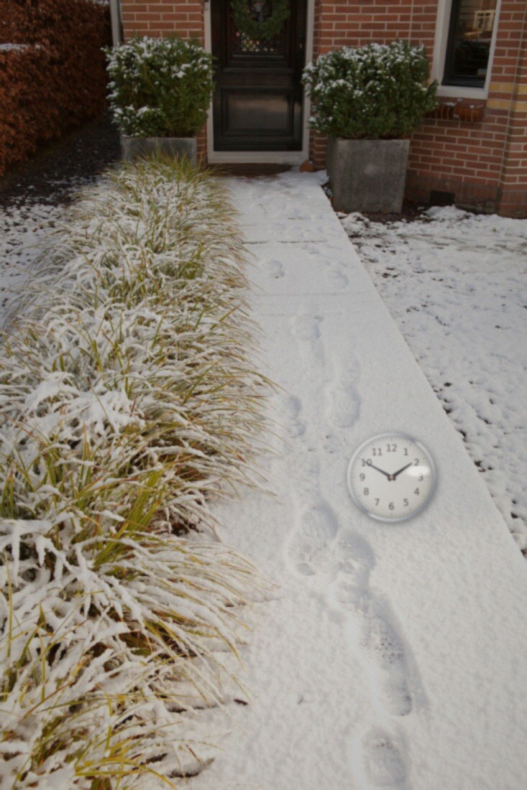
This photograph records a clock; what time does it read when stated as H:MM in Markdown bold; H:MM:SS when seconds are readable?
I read **1:50**
